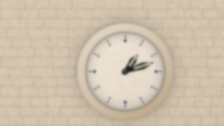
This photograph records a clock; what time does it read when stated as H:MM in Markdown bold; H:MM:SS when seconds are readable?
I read **1:12**
